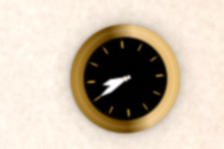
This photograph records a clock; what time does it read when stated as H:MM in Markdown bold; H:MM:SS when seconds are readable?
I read **8:40**
